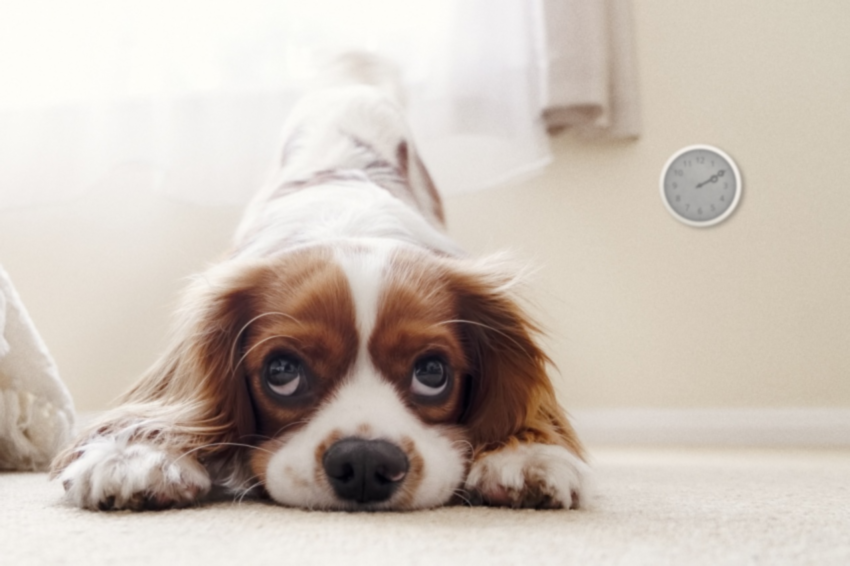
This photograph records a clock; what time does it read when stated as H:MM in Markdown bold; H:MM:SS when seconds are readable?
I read **2:10**
